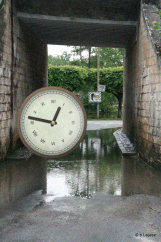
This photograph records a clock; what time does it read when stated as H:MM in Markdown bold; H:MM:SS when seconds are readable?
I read **12:47**
